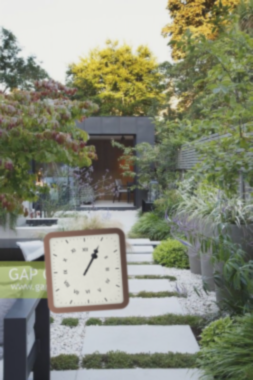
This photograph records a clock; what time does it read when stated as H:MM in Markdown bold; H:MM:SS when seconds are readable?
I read **1:05**
